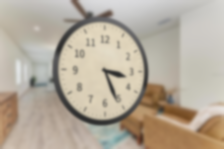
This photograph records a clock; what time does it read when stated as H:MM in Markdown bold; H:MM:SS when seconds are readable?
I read **3:26**
